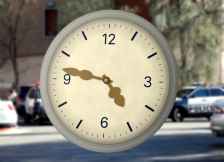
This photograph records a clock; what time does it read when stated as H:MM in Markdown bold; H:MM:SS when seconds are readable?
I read **4:47**
